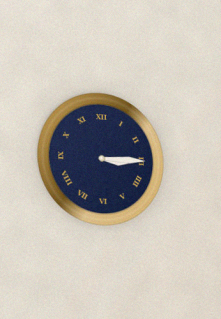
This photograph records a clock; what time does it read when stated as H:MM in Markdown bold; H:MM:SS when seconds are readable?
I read **3:15**
